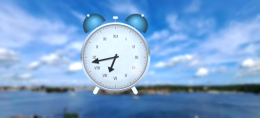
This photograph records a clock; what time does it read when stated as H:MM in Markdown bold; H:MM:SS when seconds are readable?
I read **6:43**
